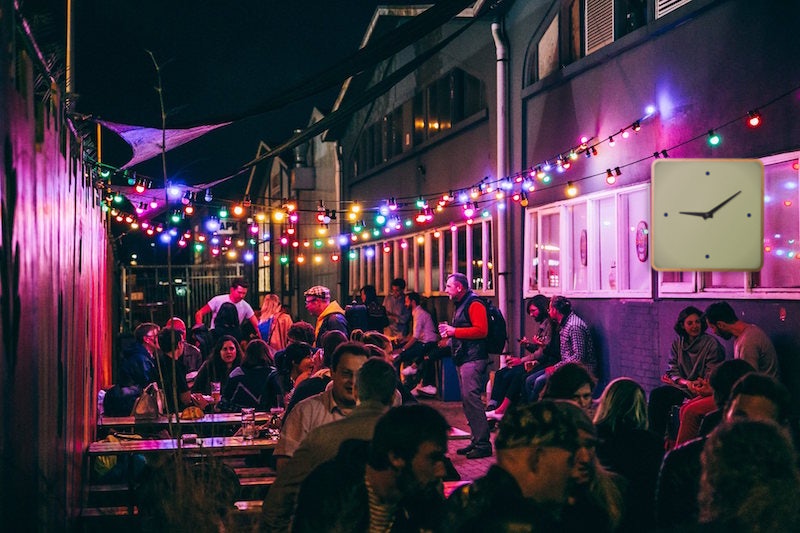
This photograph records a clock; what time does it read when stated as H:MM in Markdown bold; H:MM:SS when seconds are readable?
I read **9:09**
